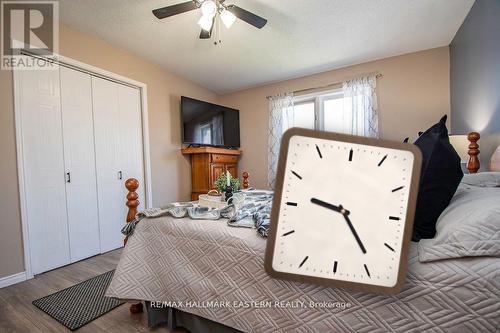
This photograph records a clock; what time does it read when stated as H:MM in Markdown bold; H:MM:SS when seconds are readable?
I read **9:24**
